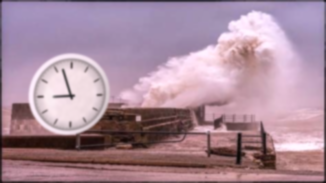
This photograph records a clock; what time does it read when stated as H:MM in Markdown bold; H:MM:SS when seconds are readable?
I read **8:57**
